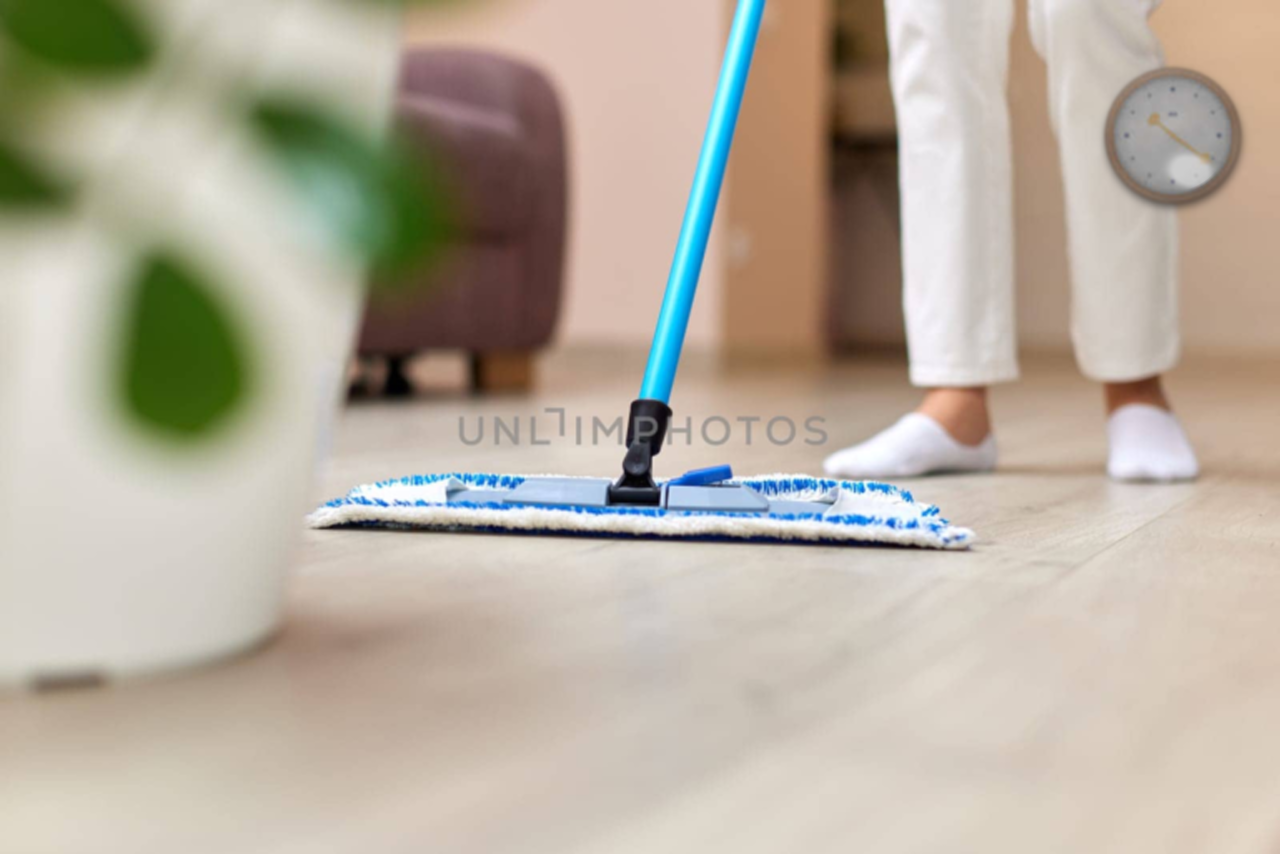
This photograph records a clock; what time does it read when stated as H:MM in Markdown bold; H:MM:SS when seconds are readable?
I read **10:21**
